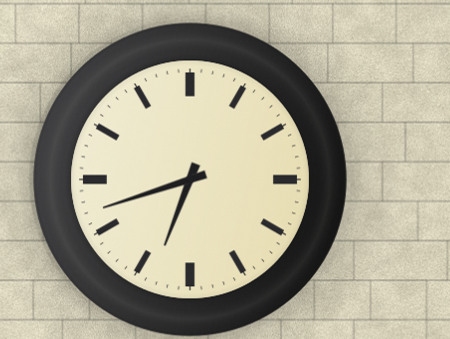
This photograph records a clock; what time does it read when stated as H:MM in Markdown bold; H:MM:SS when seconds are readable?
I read **6:42**
